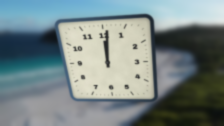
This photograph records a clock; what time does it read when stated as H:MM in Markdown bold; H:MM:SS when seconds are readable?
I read **12:01**
